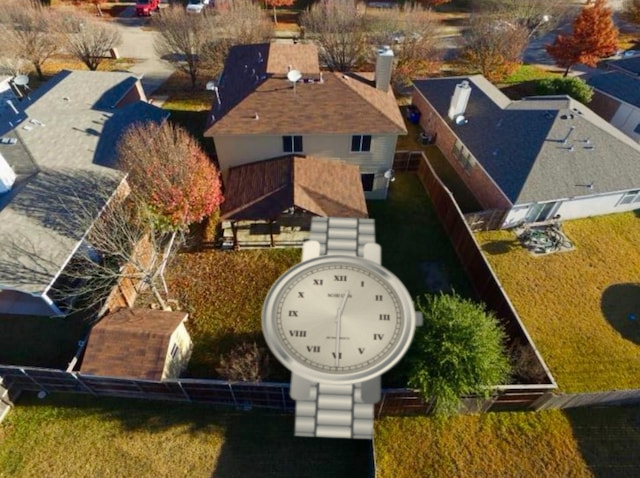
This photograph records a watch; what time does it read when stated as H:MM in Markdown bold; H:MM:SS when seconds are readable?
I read **12:30**
